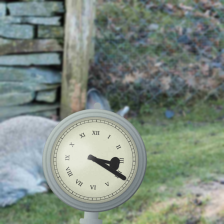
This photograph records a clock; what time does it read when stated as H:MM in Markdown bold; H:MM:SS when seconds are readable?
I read **3:20**
